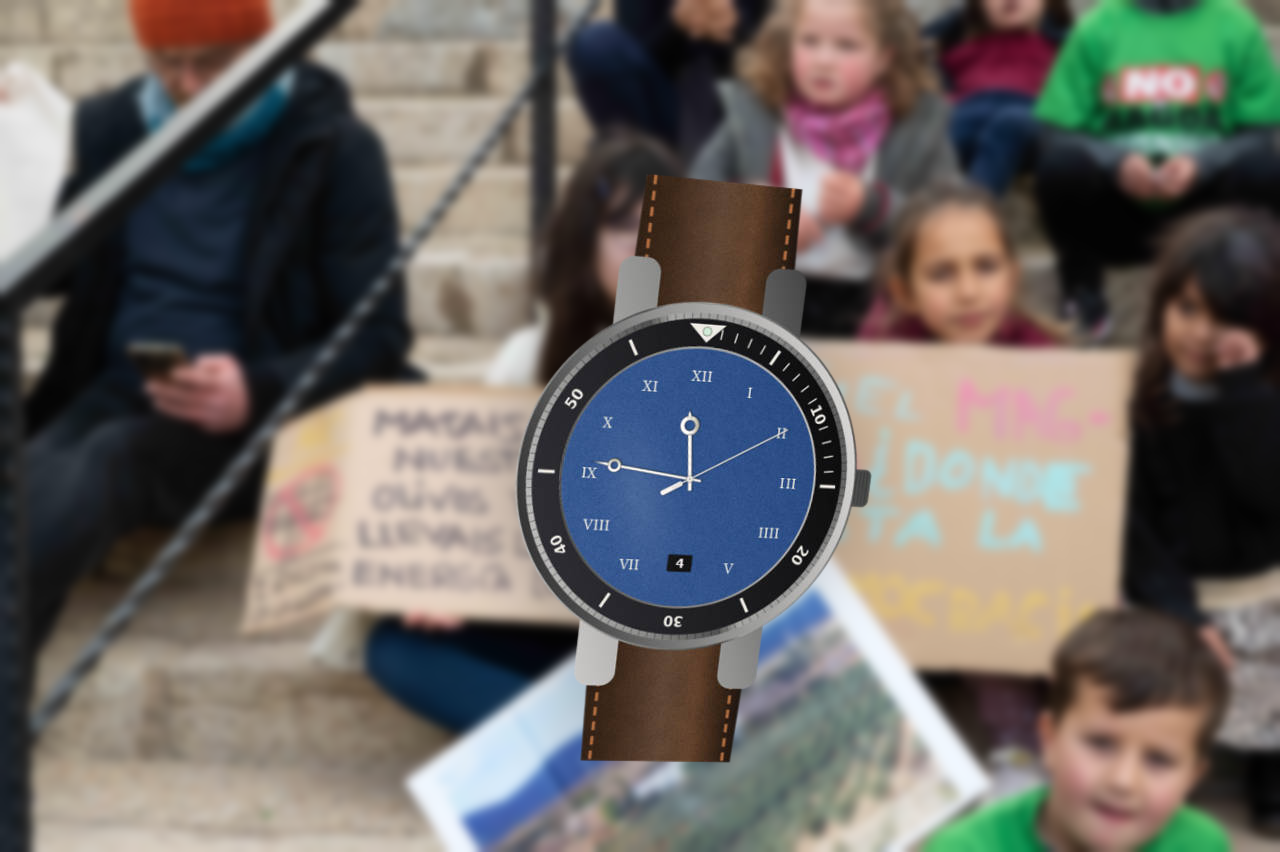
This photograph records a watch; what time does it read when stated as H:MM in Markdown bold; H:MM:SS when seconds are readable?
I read **11:46:10**
